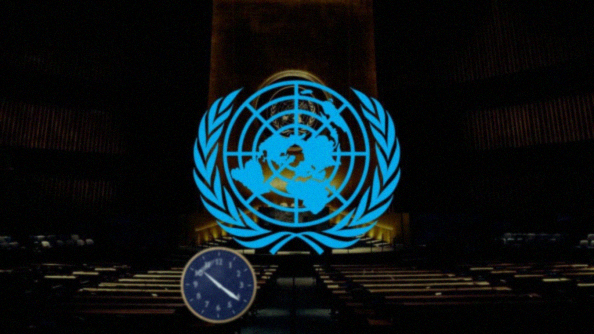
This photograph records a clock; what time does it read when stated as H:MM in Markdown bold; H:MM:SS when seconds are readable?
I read **10:21**
